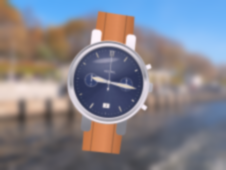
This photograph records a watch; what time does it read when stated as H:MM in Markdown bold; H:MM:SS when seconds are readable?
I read **9:16**
